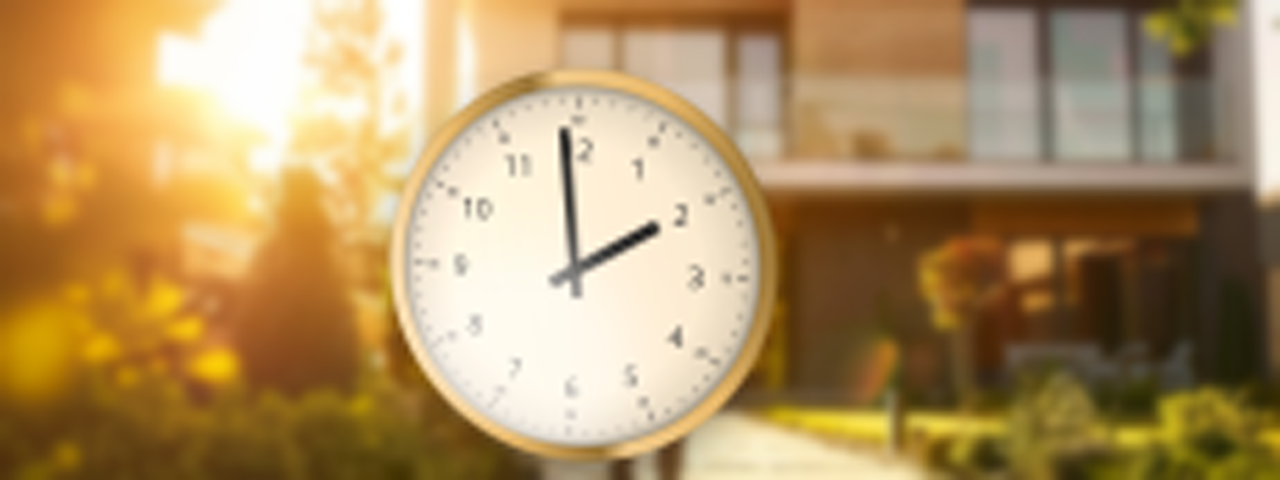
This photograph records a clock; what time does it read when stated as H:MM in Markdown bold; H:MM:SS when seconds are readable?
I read **1:59**
